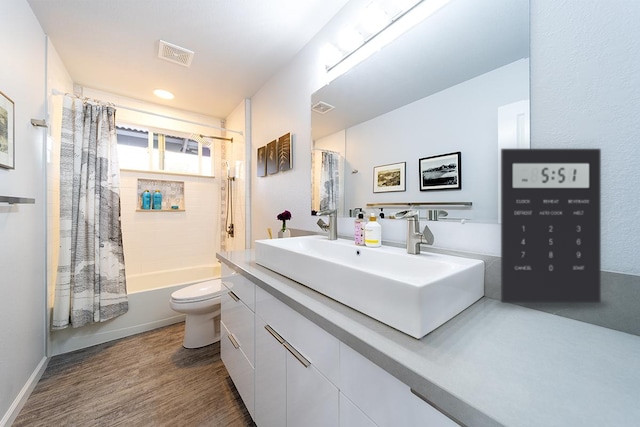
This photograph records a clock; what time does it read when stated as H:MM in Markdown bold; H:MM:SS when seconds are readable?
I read **5:51**
